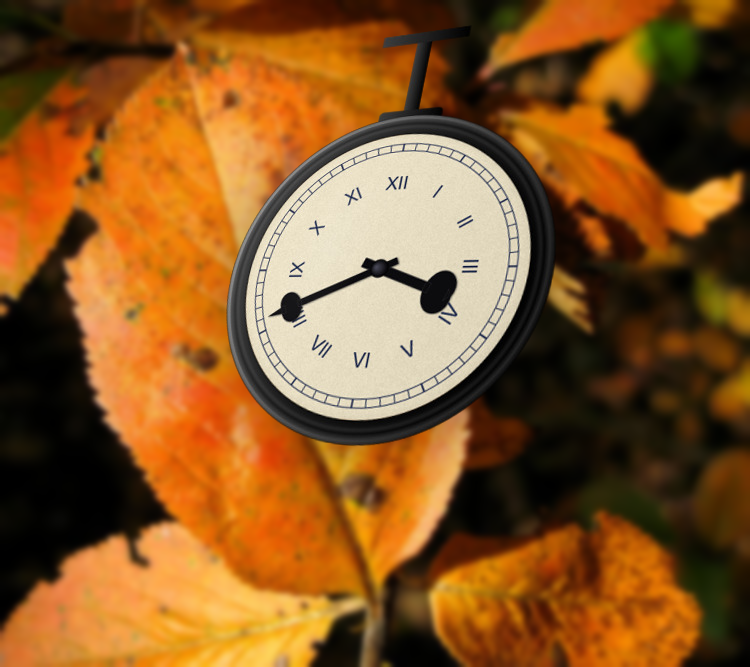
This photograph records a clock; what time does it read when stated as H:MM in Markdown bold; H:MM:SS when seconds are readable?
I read **3:41**
